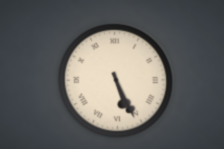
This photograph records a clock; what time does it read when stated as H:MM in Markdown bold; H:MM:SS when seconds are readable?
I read **5:26**
